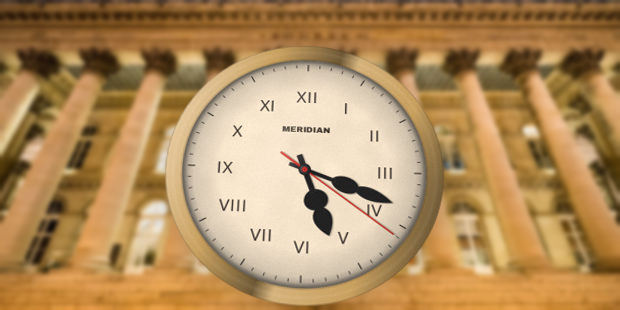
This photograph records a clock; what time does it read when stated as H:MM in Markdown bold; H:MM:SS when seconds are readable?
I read **5:18:21**
